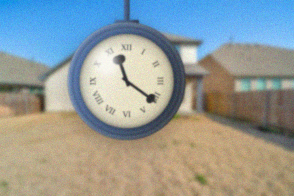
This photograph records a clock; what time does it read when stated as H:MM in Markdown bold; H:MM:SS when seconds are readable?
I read **11:21**
